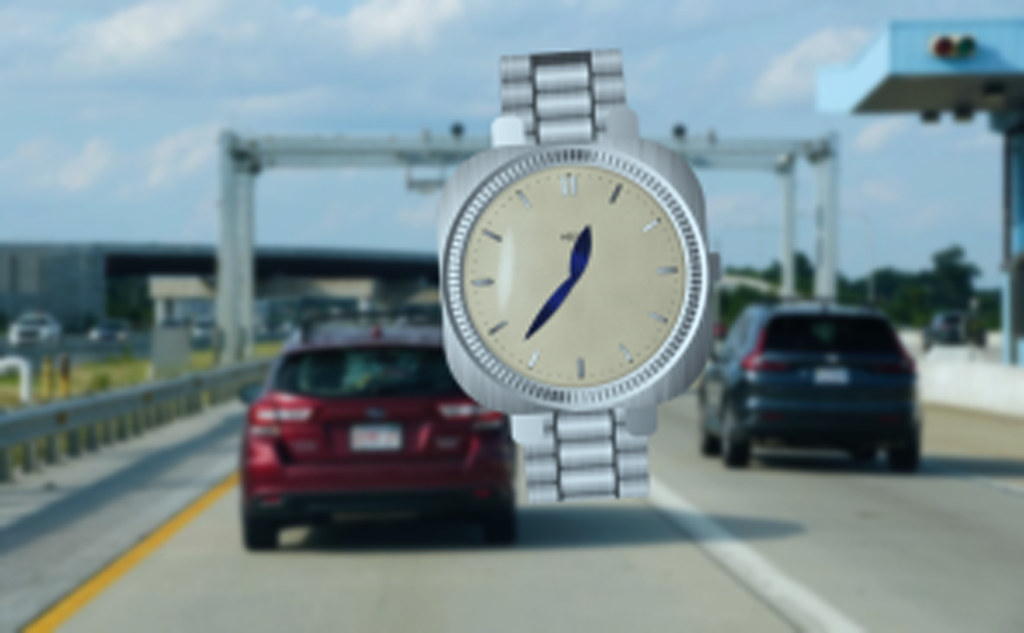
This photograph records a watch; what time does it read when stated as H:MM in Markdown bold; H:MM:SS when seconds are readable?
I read **12:37**
